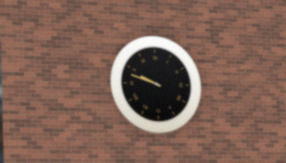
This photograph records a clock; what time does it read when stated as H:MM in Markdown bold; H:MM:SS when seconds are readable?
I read **9:48**
